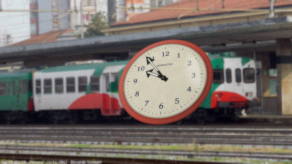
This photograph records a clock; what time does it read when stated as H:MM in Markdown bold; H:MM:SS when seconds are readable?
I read **9:54**
